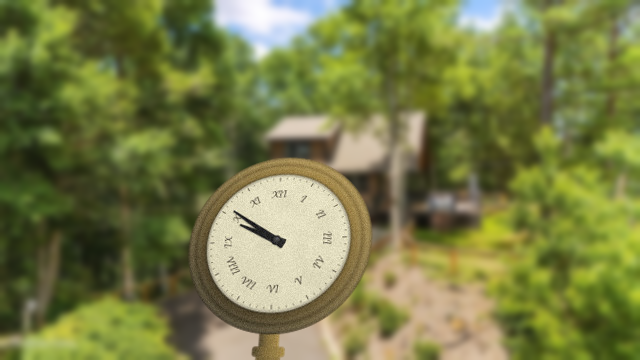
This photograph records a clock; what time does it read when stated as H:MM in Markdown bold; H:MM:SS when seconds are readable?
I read **9:51**
